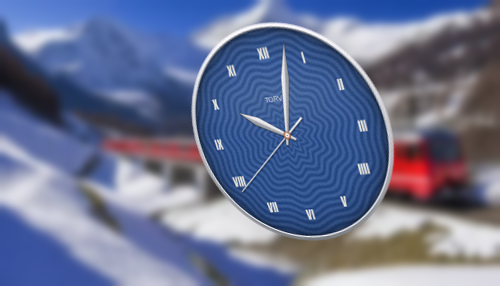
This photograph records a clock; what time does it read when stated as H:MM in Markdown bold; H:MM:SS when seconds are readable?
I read **10:02:39**
